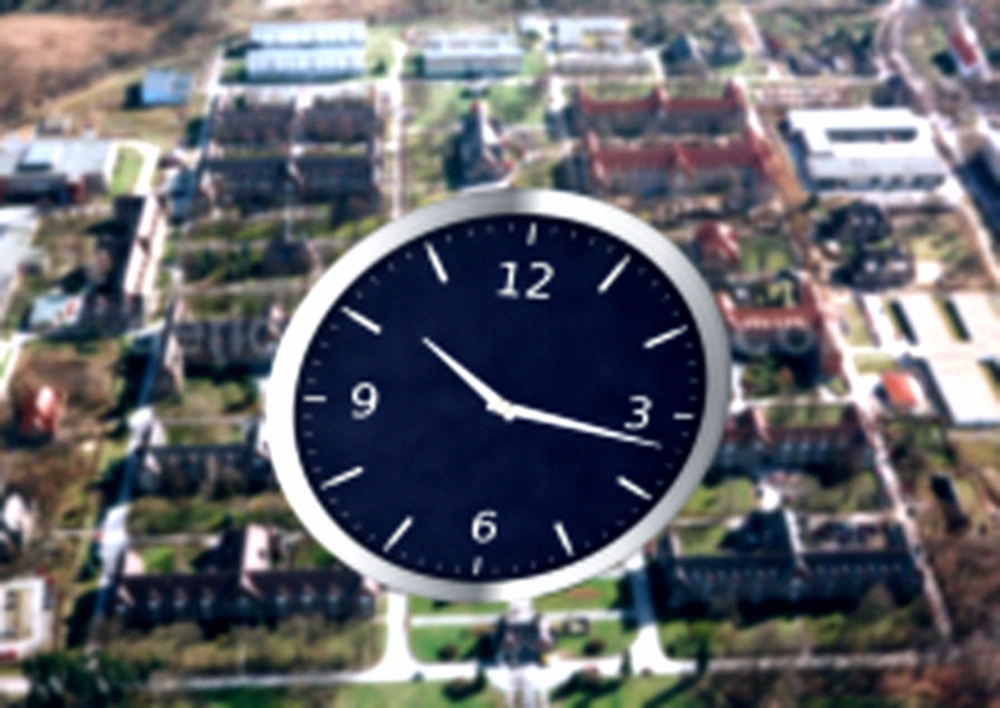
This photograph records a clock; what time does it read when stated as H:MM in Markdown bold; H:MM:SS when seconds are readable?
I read **10:17**
